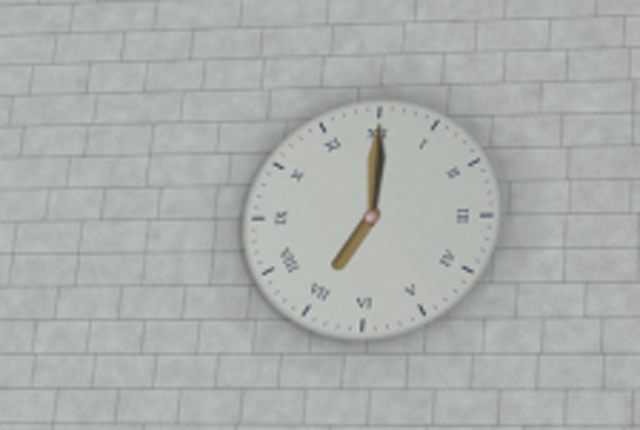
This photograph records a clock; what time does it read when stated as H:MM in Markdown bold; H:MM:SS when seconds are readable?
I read **7:00**
